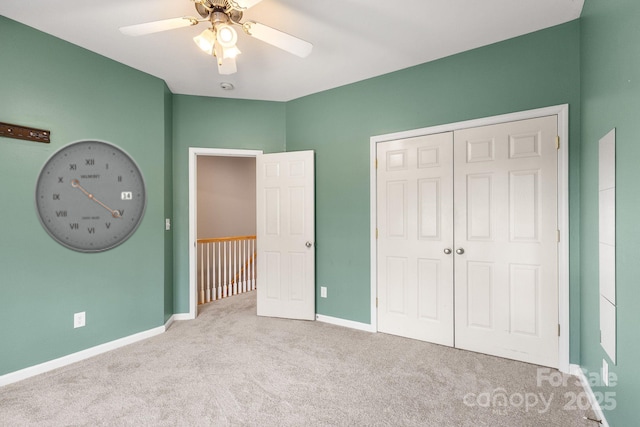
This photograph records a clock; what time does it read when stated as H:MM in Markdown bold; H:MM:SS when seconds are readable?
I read **10:21**
